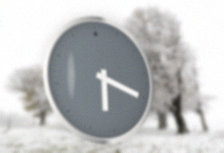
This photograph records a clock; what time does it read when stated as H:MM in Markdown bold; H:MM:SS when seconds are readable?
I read **6:20**
